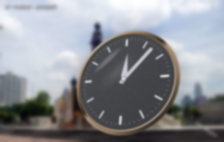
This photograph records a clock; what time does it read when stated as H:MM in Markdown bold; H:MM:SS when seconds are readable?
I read **12:07**
